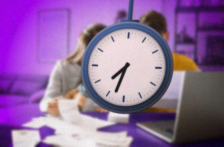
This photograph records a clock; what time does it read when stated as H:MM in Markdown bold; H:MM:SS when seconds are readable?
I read **7:33**
